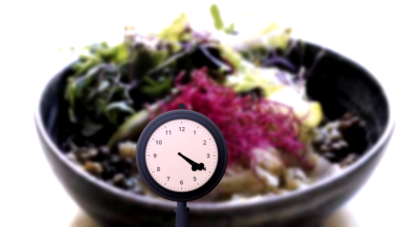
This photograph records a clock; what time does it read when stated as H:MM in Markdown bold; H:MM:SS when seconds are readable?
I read **4:20**
